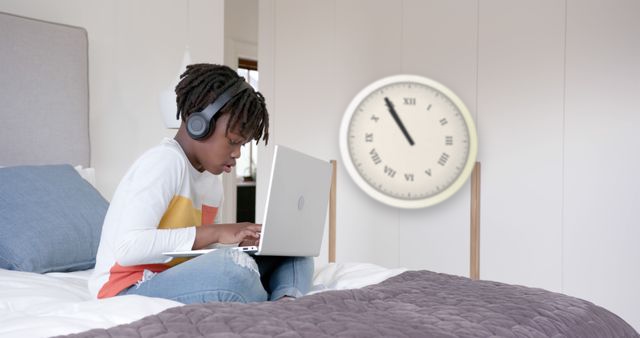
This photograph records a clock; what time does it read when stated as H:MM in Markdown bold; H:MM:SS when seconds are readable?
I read **10:55**
